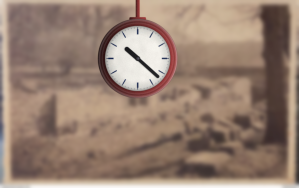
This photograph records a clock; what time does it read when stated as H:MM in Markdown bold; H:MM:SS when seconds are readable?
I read **10:22**
